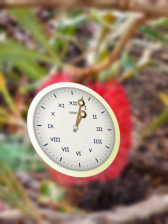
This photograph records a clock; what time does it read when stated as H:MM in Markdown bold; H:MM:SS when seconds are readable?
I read **1:03**
